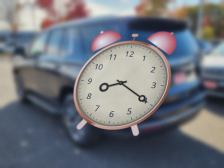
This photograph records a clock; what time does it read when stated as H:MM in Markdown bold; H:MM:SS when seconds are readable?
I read **8:20**
